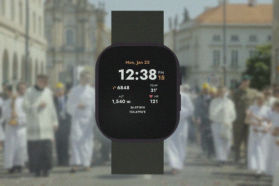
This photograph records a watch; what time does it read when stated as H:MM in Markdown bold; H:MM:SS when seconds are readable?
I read **12:38**
